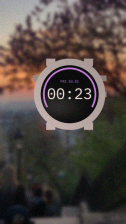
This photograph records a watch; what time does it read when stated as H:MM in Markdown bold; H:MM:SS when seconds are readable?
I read **0:23**
